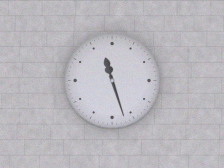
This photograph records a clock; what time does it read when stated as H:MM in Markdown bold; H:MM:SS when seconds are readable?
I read **11:27**
